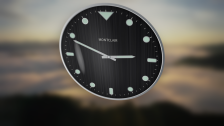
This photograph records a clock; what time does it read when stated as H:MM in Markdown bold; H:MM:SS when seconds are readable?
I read **2:49**
